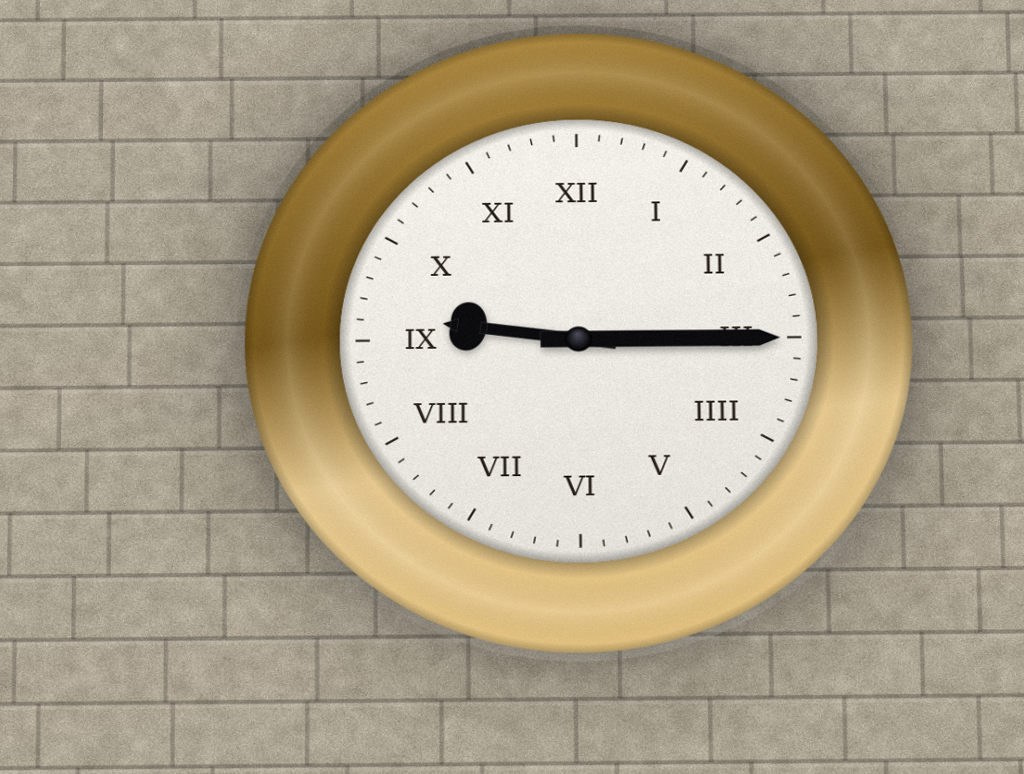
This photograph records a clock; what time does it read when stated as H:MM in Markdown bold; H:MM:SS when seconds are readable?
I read **9:15**
